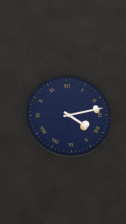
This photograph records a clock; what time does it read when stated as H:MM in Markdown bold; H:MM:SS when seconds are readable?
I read **4:13**
